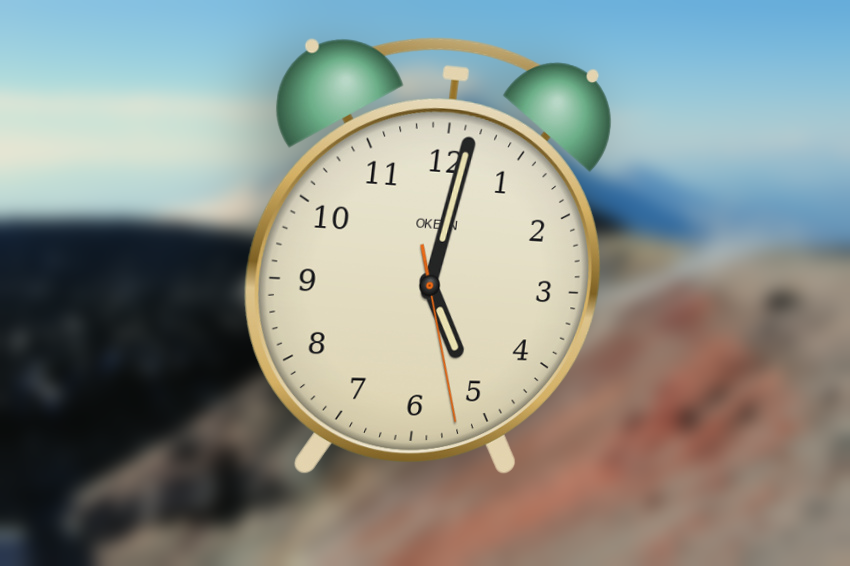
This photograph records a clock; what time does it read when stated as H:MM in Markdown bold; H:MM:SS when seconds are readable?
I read **5:01:27**
